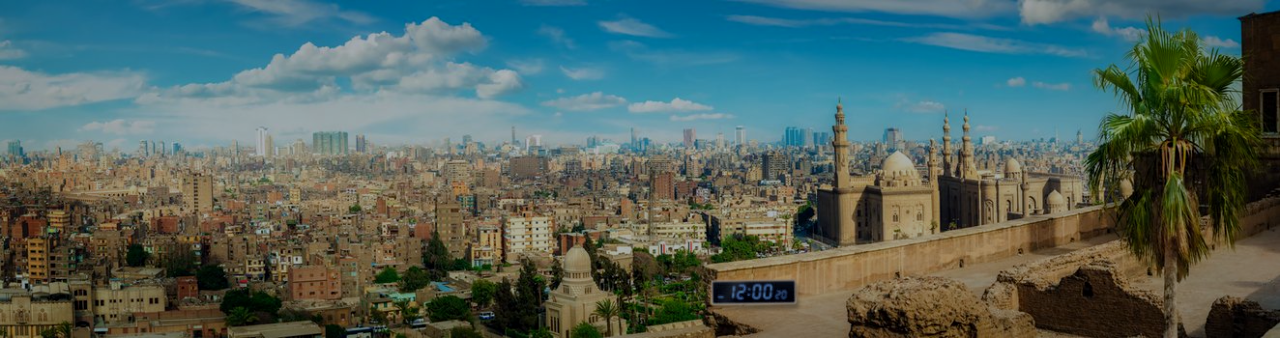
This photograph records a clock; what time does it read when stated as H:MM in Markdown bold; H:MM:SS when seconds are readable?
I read **12:00**
